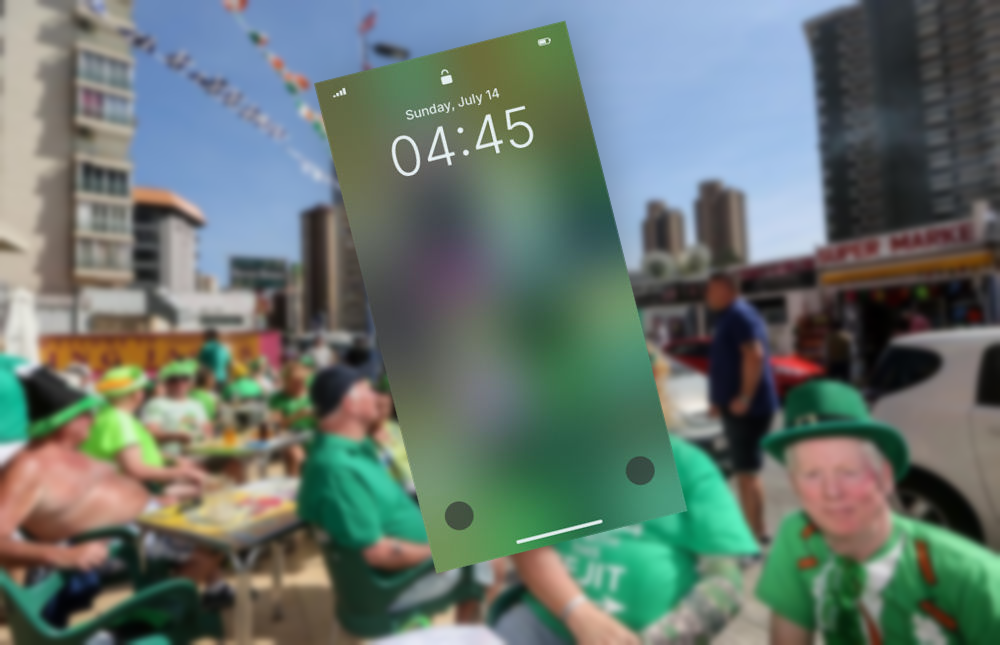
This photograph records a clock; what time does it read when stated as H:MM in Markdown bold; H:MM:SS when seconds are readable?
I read **4:45**
